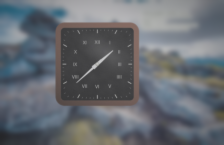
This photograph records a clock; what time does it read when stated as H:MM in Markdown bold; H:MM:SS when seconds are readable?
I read **1:38**
